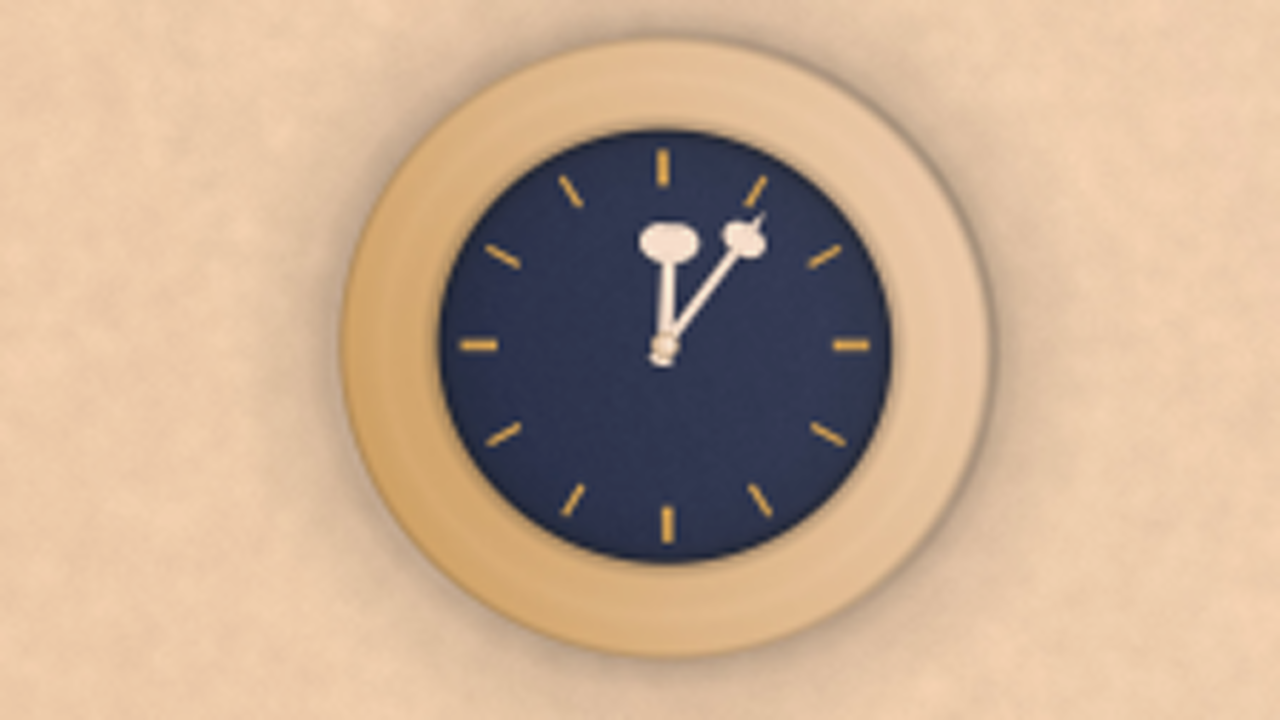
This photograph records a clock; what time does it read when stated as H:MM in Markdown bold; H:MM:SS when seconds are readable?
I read **12:06**
